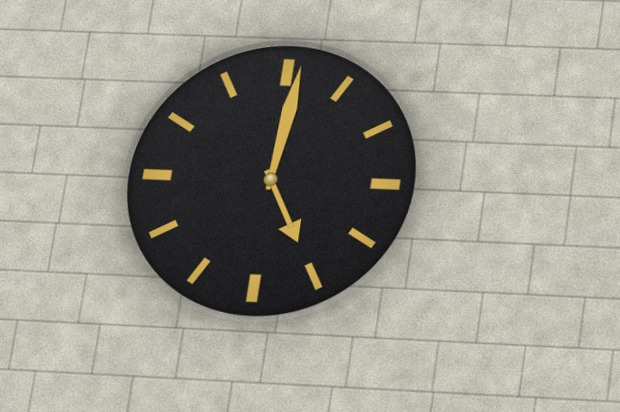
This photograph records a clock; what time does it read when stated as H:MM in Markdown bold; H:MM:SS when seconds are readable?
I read **5:01**
